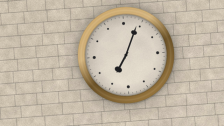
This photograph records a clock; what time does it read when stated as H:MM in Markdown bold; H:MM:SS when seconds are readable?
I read **7:04**
